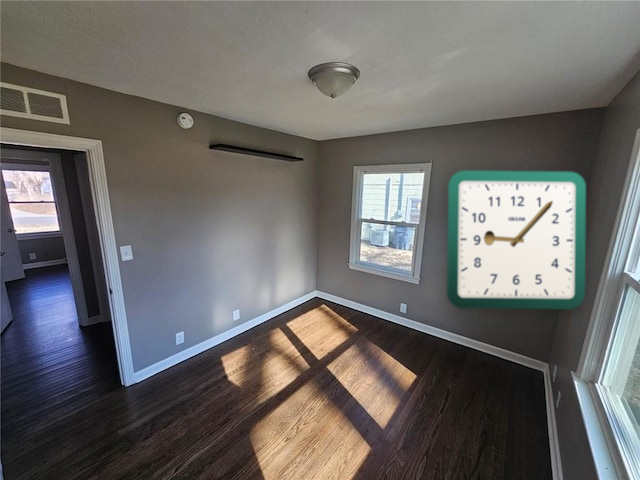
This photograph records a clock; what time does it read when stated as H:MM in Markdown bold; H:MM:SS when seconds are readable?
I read **9:07**
